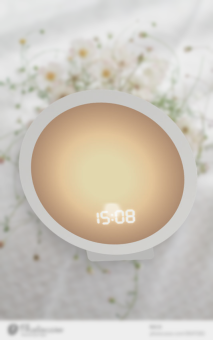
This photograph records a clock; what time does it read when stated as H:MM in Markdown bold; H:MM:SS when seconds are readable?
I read **15:08**
